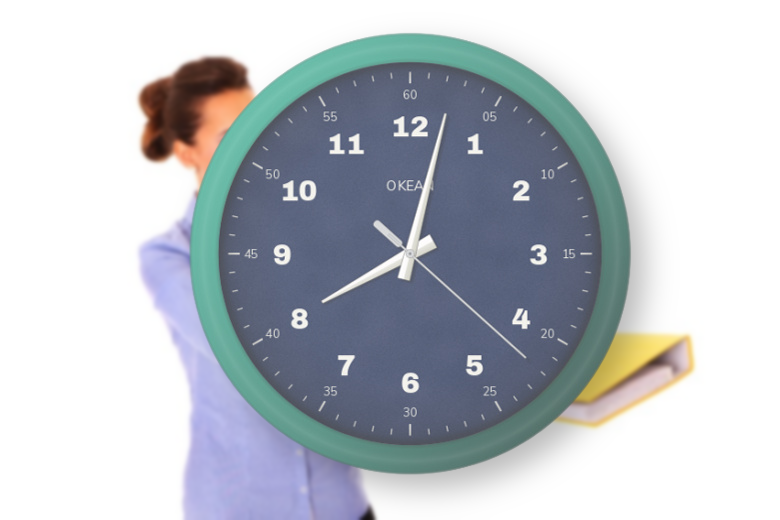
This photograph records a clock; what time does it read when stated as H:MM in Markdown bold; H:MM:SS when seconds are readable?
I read **8:02:22**
